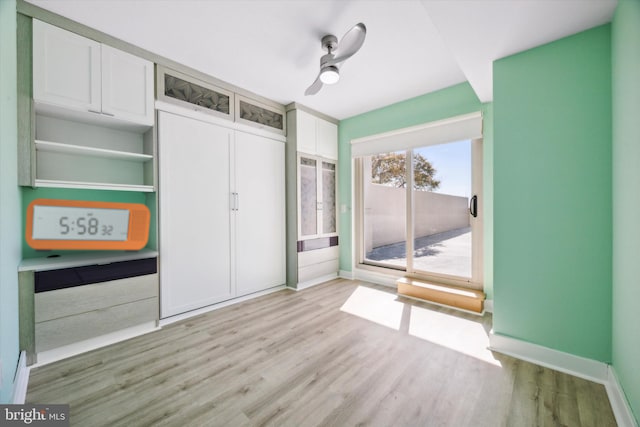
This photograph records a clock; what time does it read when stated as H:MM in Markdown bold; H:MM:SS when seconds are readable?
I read **5:58**
